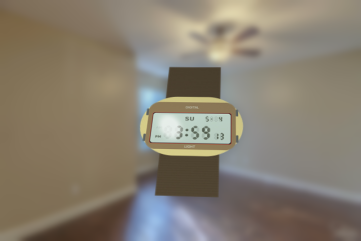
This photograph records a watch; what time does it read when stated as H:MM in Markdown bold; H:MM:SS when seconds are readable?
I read **3:59:13**
